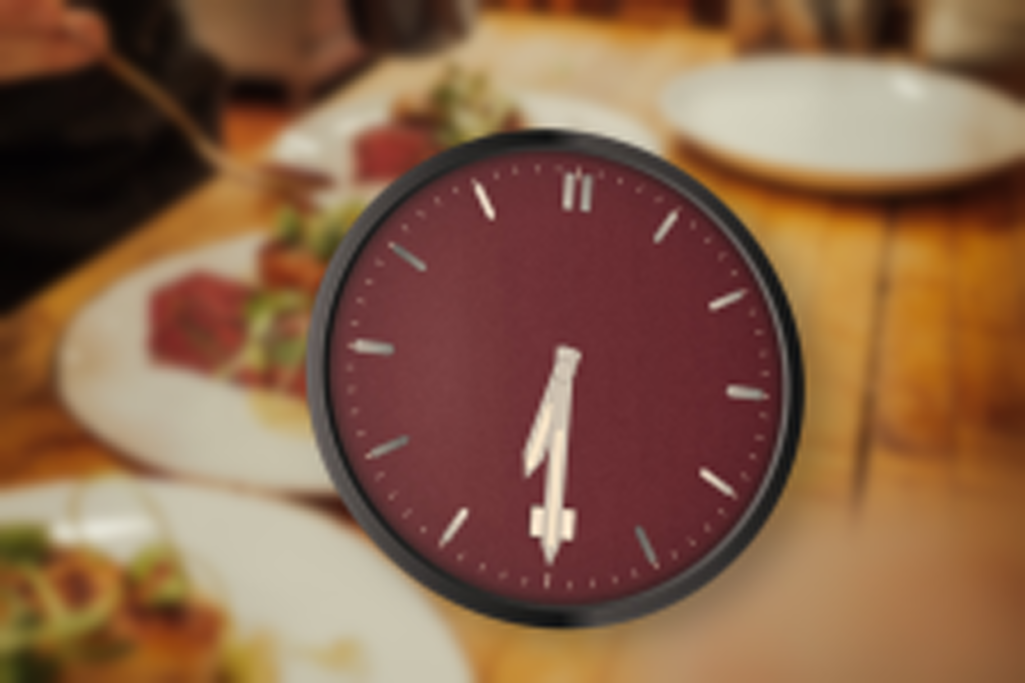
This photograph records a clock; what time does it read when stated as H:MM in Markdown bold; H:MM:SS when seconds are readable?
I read **6:30**
